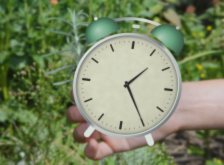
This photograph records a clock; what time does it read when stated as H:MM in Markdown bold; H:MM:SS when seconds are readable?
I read **1:25**
